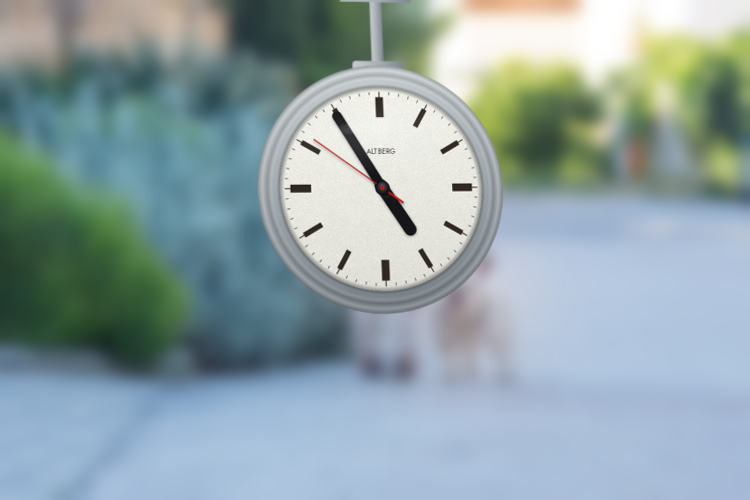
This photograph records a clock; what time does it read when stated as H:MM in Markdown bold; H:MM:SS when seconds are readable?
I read **4:54:51**
